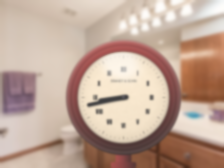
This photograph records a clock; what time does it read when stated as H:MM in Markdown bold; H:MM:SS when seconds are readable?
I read **8:43**
